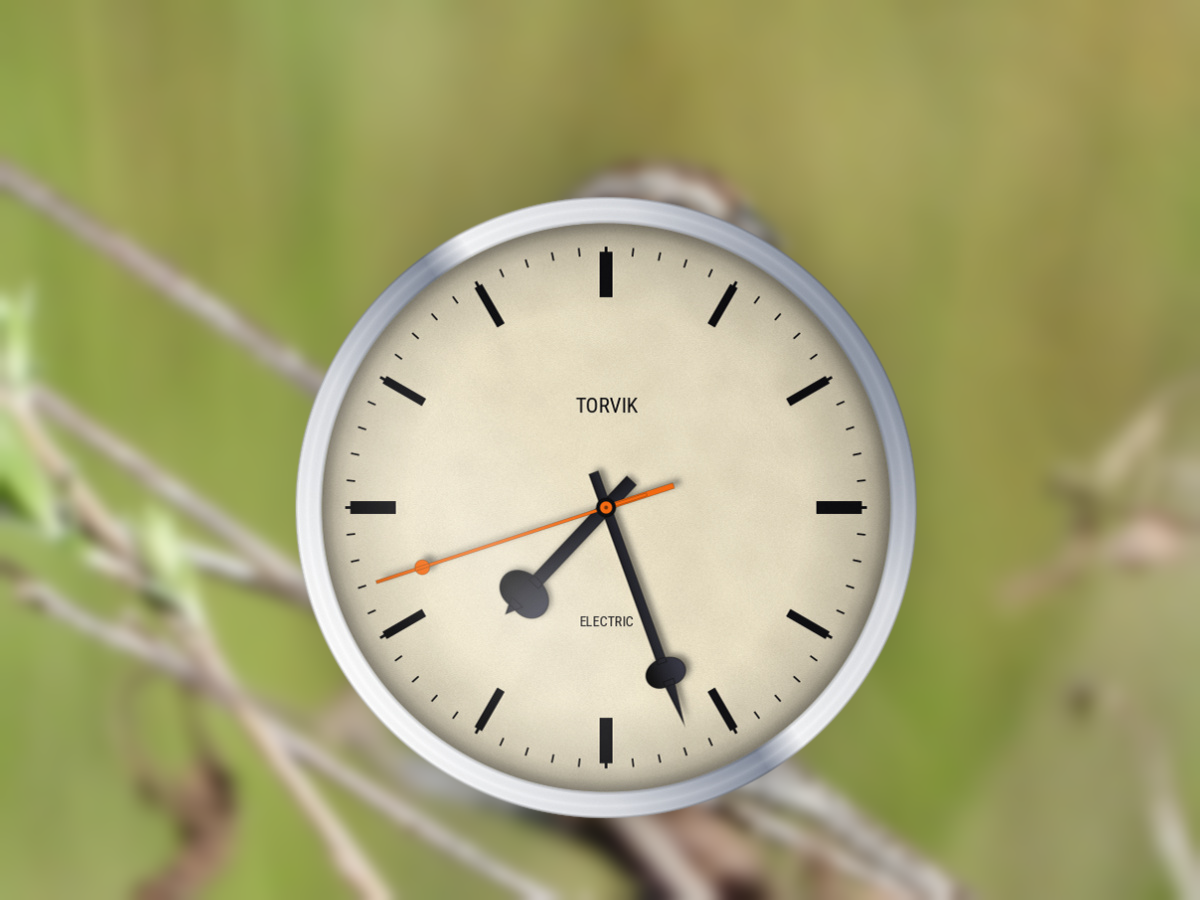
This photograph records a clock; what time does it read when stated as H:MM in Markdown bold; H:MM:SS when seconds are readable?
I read **7:26:42**
